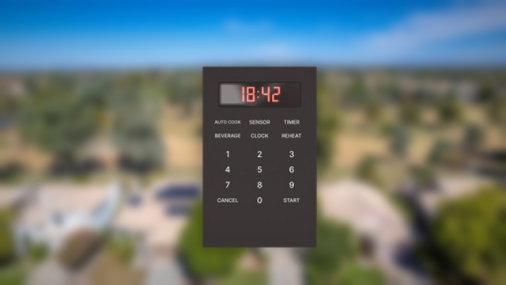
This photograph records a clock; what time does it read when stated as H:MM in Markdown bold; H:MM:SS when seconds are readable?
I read **18:42**
